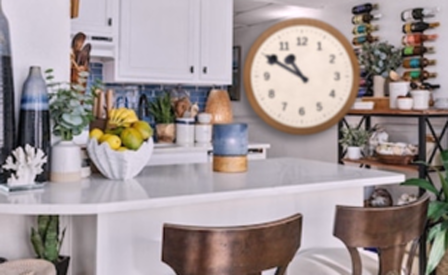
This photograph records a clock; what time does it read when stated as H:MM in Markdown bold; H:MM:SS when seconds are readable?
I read **10:50**
